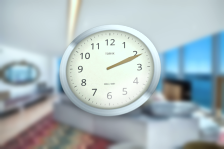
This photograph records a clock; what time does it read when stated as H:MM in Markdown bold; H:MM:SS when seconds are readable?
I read **2:11**
